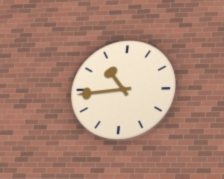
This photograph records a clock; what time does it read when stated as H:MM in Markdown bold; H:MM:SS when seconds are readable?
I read **10:44**
